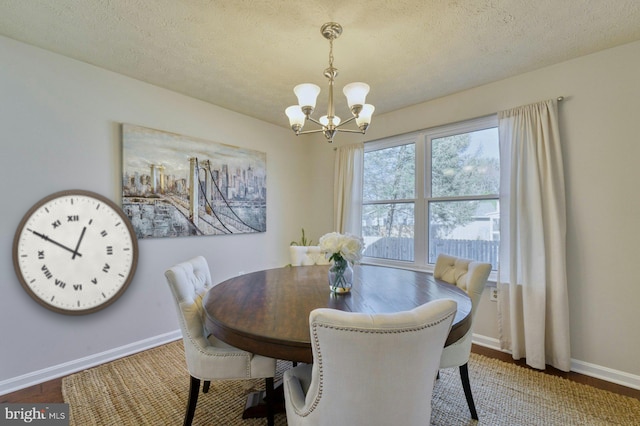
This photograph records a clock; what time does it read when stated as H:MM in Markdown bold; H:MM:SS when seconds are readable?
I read **12:50**
